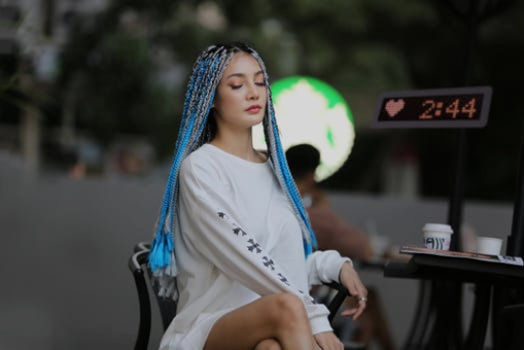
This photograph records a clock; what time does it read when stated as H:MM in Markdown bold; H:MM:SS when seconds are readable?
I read **2:44**
